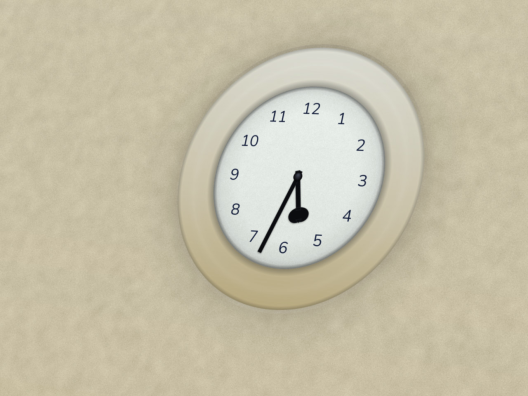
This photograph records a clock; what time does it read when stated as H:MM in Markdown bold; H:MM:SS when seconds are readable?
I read **5:33**
